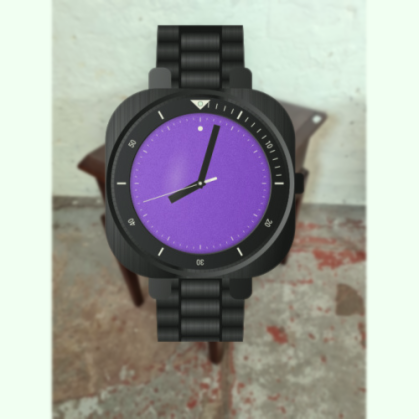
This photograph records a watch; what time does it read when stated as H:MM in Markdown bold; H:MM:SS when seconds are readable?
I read **8:02:42**
